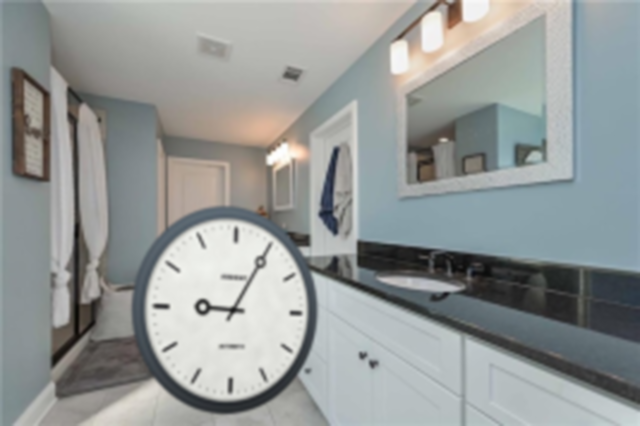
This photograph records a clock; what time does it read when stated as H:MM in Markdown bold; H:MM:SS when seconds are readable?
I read **9:05**
